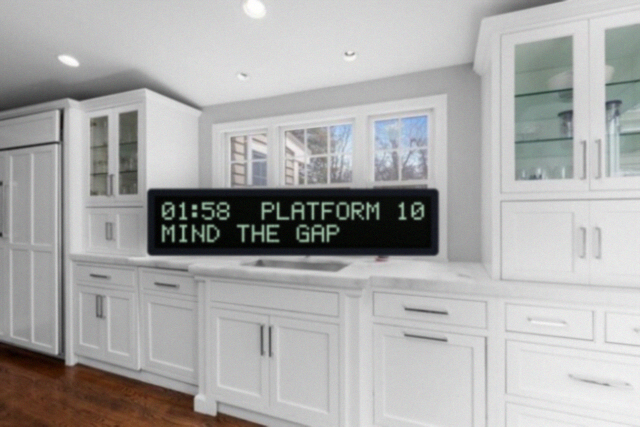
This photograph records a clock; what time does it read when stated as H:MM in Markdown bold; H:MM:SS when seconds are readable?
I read **1:58**
